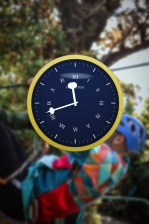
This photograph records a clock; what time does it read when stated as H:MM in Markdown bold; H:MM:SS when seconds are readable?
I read **11:42**
